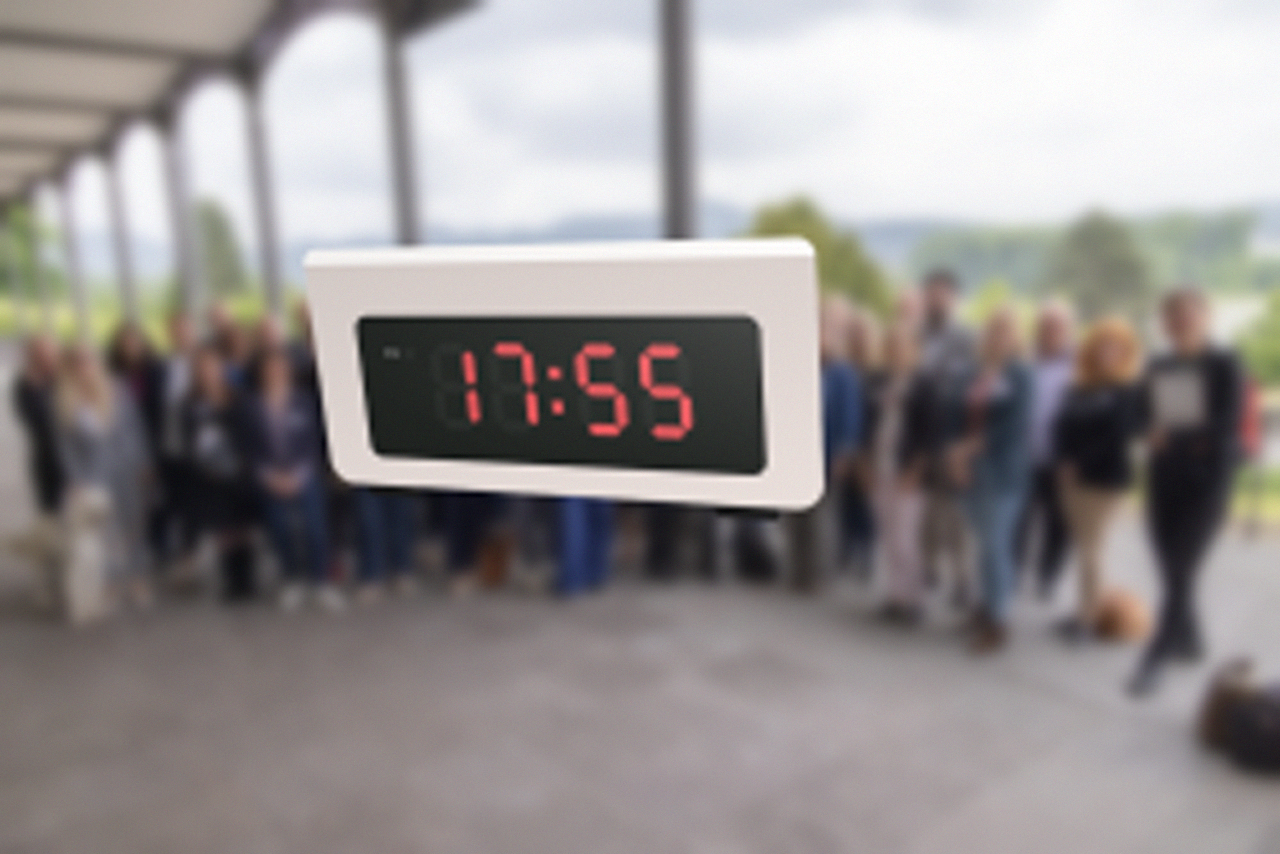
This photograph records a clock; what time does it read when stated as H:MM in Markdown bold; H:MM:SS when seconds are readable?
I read **17:55**
